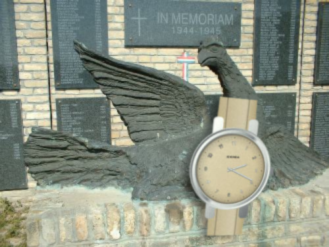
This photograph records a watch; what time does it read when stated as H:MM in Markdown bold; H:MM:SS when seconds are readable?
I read **2:19**
